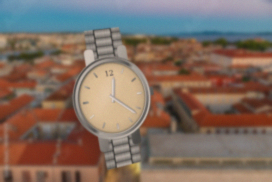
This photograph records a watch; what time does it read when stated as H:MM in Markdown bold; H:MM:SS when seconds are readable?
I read **12:22**
